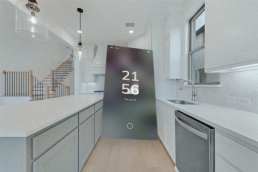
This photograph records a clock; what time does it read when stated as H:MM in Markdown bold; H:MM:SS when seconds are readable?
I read **21:56**
